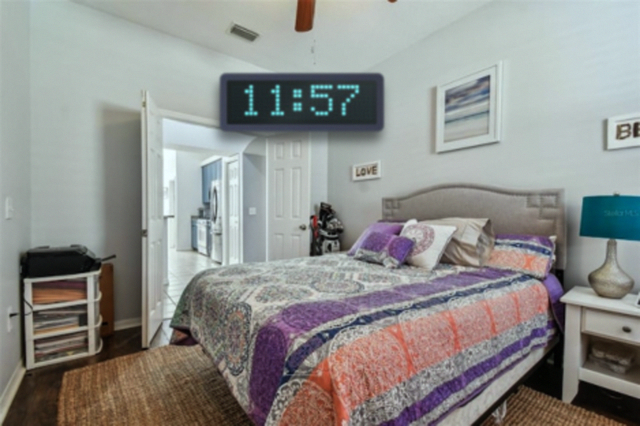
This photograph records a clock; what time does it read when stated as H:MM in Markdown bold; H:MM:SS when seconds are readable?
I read **11:57**
